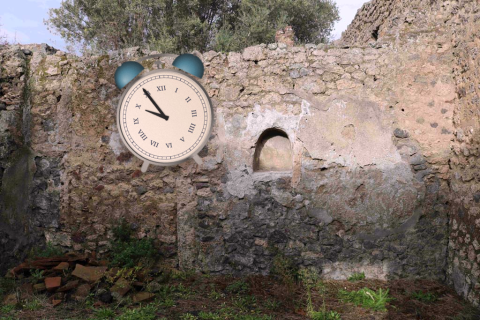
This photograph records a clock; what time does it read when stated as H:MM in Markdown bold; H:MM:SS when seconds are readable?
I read **9:55**
